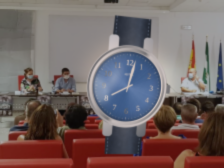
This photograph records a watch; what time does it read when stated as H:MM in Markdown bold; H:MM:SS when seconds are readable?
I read **8:02**
